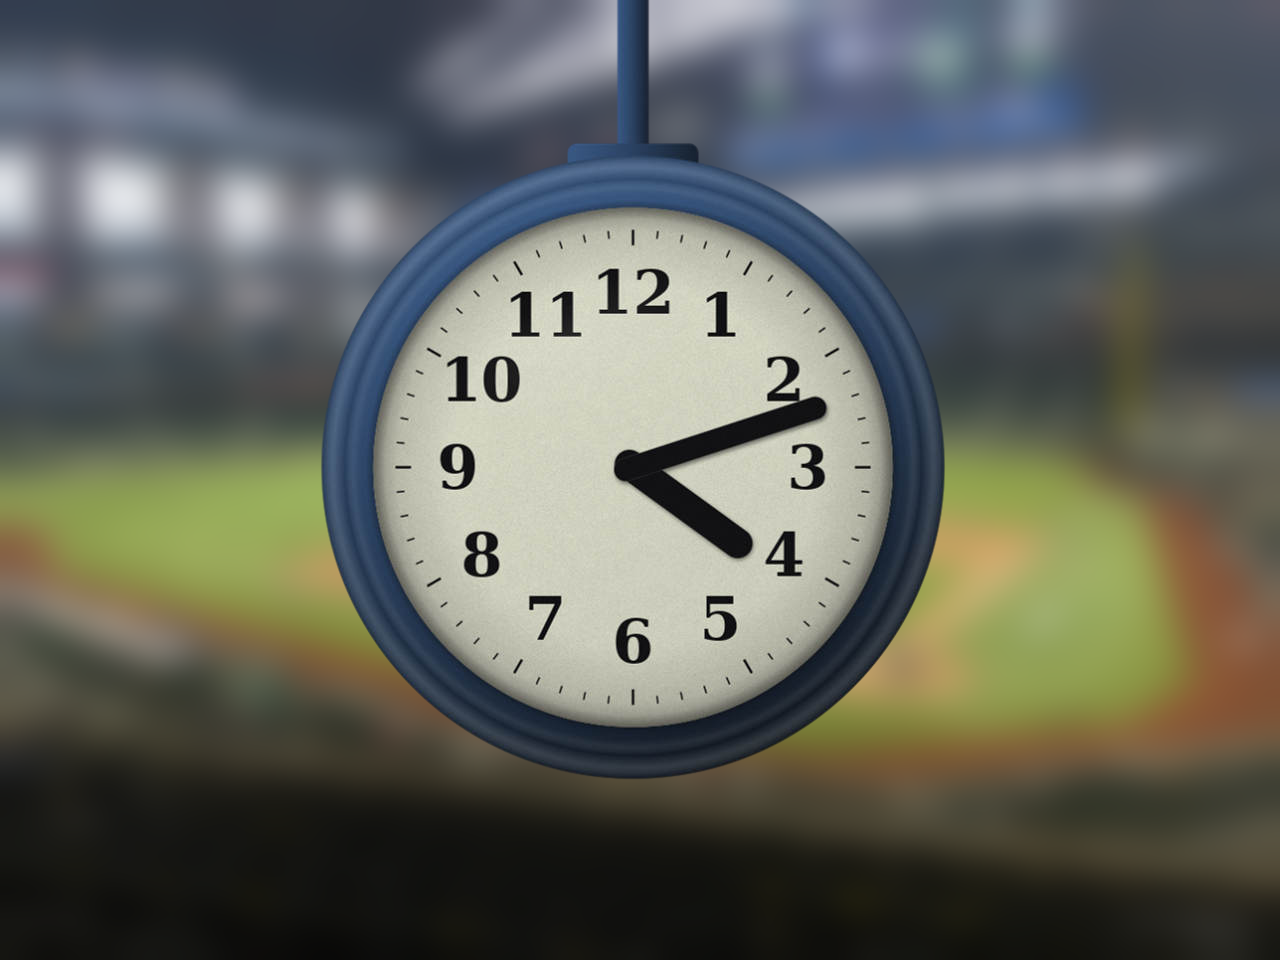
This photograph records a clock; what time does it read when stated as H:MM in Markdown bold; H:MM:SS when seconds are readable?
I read **4:12**
